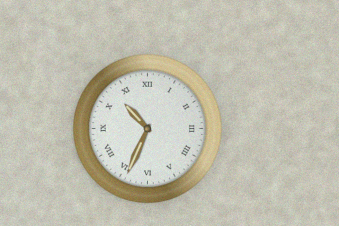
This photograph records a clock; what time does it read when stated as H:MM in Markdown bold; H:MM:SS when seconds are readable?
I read **10:34**
